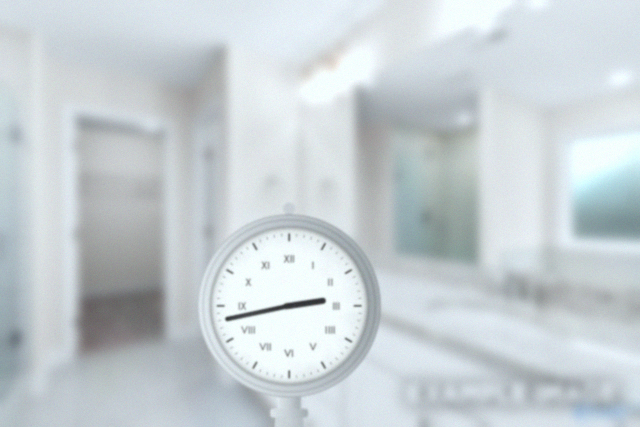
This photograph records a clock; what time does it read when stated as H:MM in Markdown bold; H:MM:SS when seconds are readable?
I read **2:43**
